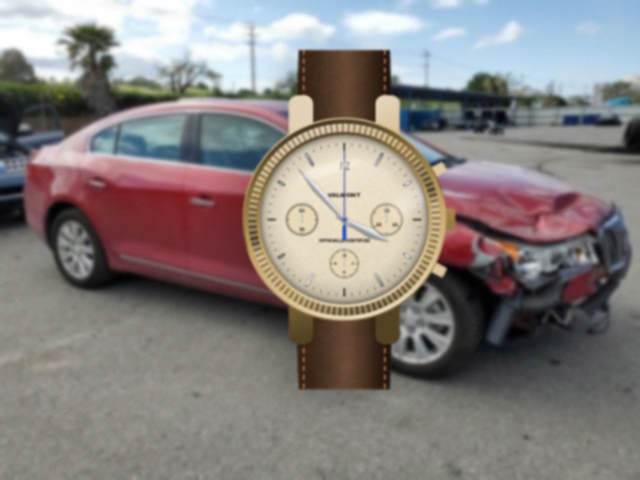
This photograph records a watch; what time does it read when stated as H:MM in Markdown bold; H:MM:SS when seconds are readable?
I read **3:53**
